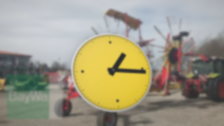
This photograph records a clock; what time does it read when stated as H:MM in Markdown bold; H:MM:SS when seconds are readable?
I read **1:16**
